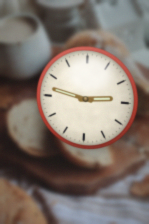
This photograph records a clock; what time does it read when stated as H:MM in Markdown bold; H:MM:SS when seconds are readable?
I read **2:47**
